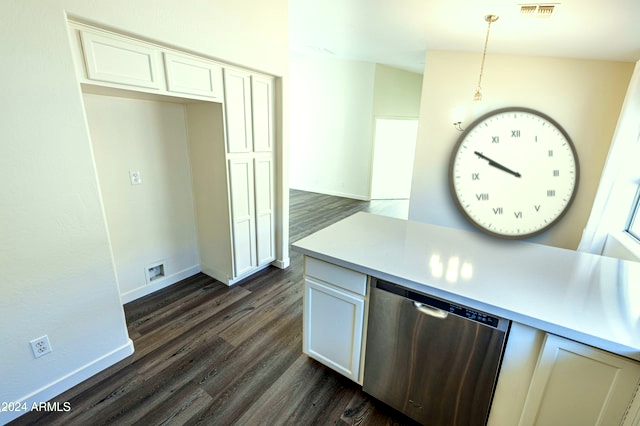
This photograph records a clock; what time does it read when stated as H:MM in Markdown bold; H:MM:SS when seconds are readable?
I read **9:50**
